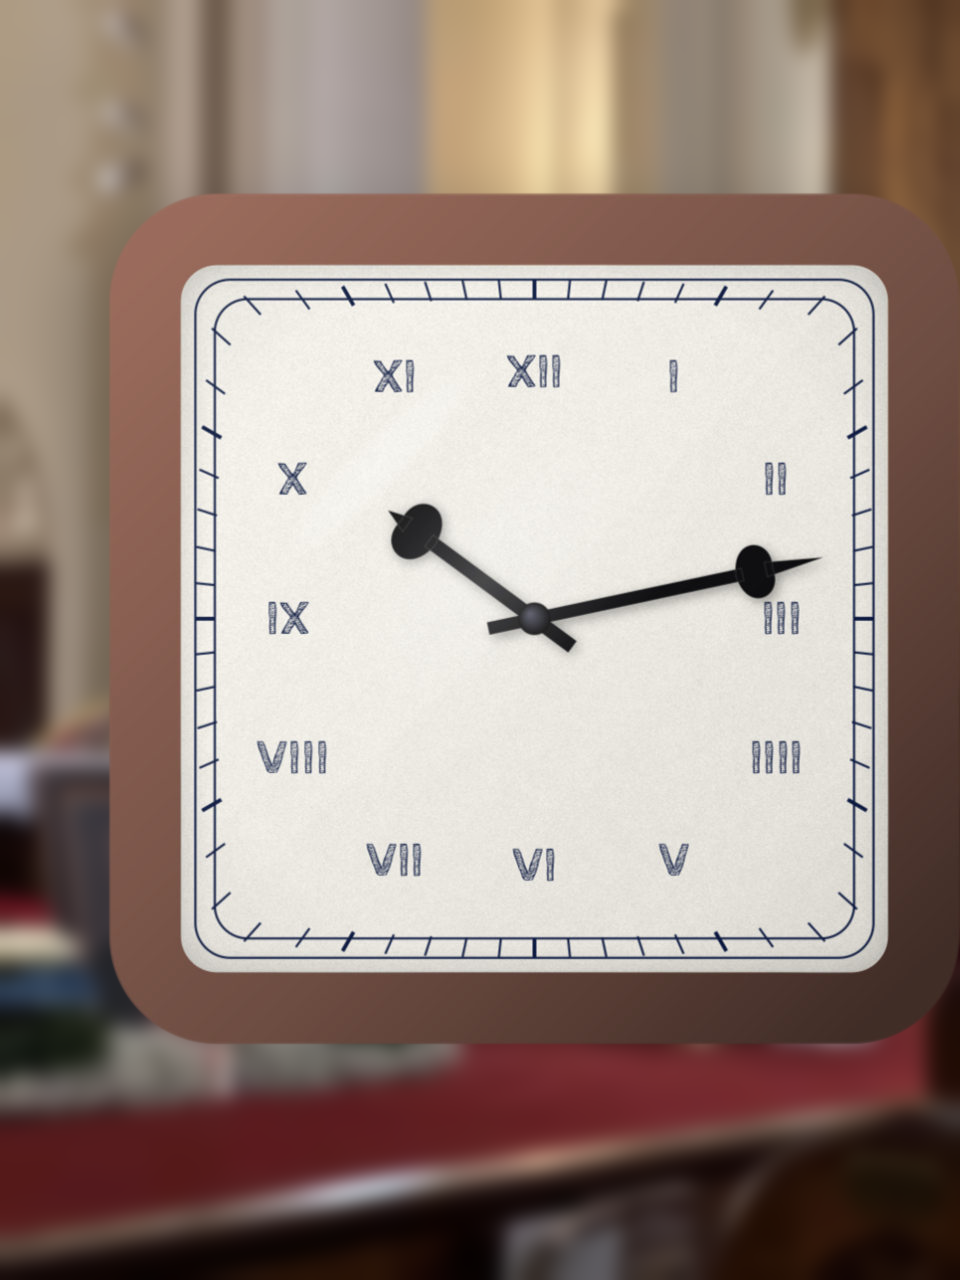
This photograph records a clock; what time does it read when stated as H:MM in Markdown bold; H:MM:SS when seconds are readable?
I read **10:13**
